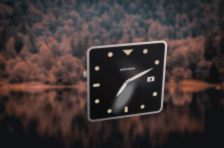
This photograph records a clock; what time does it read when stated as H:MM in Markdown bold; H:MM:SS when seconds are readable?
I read **7:11**
